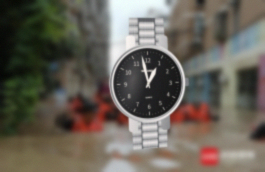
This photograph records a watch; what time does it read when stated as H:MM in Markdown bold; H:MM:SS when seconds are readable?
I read **12:58**
